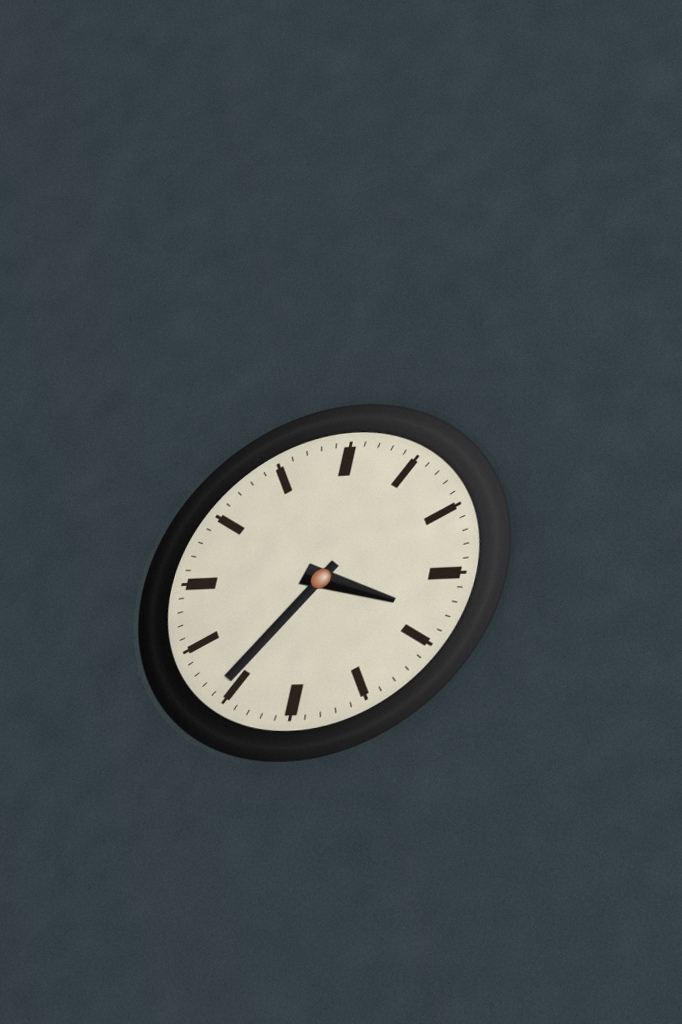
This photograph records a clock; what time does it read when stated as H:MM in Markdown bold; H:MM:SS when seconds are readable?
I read **3:36**
